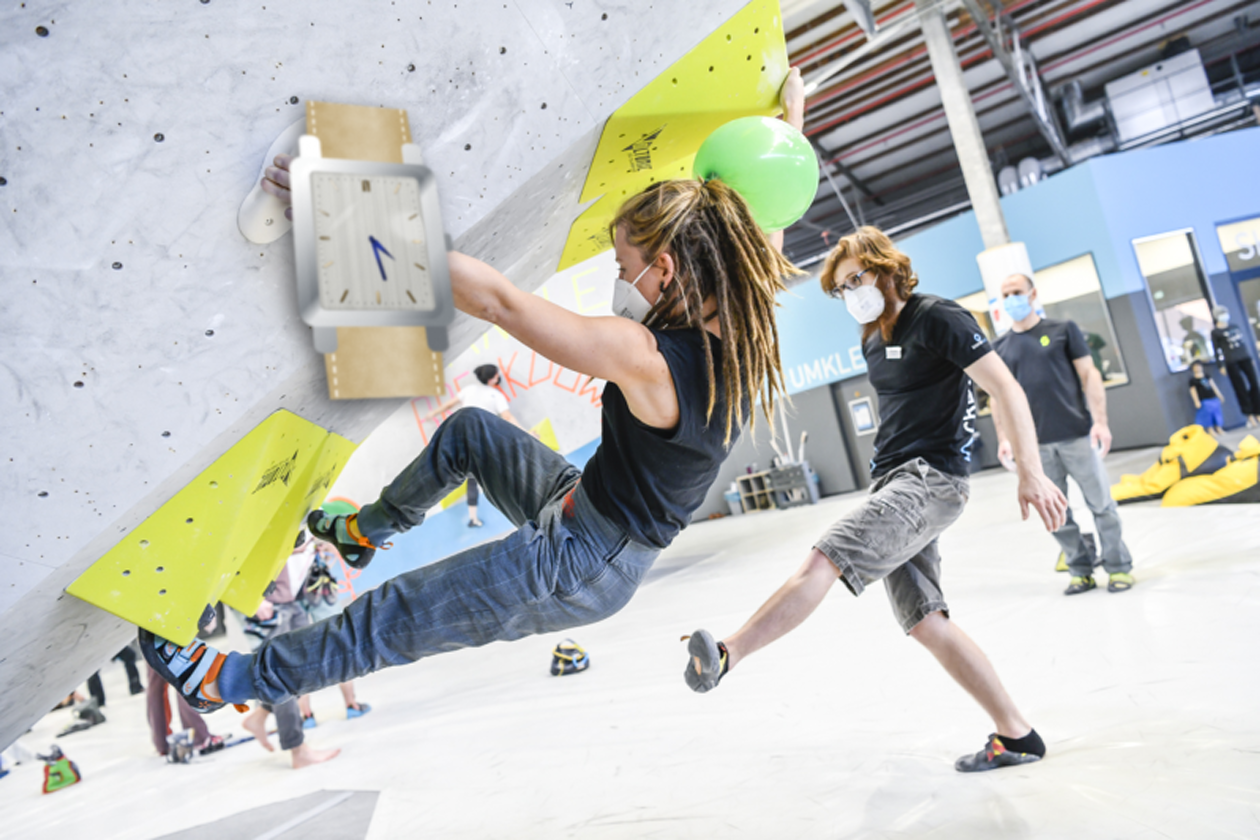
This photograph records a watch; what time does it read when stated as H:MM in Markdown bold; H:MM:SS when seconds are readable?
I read **4:28**
